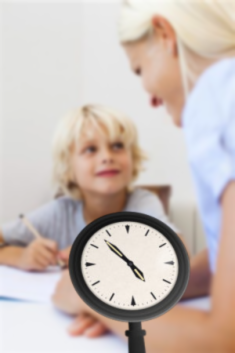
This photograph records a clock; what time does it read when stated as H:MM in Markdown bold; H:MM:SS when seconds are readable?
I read **4:53**
